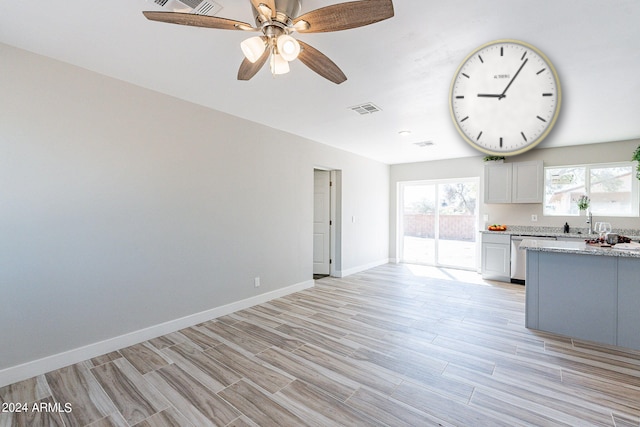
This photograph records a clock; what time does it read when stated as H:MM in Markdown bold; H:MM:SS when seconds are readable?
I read **9:06**
